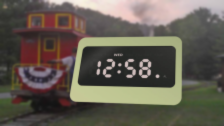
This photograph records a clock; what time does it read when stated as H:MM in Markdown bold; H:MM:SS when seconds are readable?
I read **12:58**
